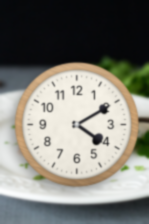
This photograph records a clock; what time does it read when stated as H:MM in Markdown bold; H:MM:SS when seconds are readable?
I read **4:10**
